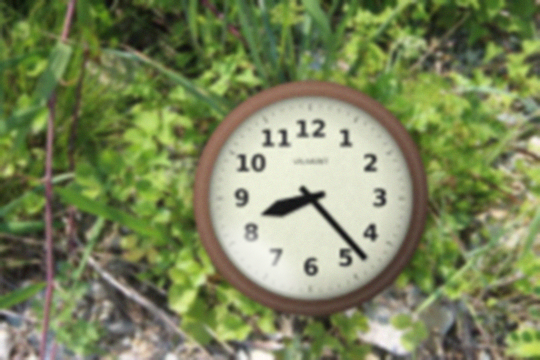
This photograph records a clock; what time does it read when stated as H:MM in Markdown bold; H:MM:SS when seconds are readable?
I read **8:23**
